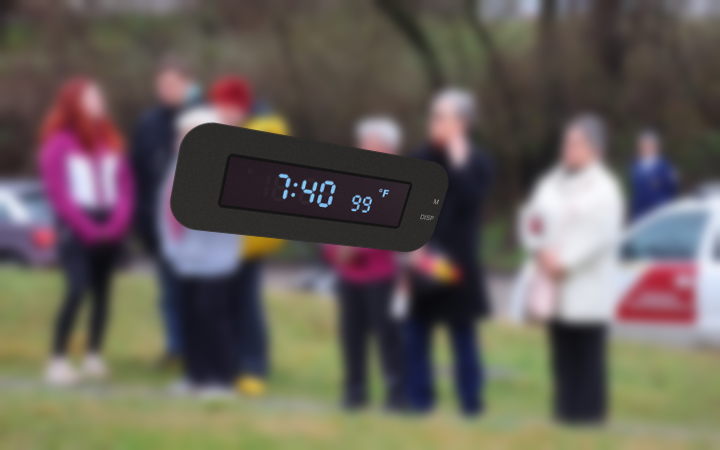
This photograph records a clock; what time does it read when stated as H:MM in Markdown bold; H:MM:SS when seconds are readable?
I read **7:40**
